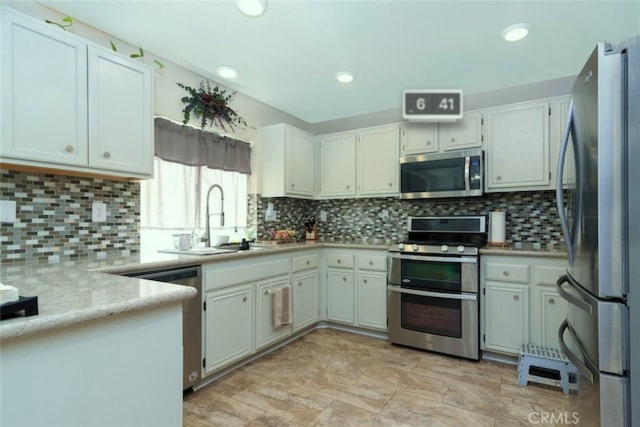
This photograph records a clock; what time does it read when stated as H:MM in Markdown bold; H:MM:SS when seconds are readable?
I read **6:41**
